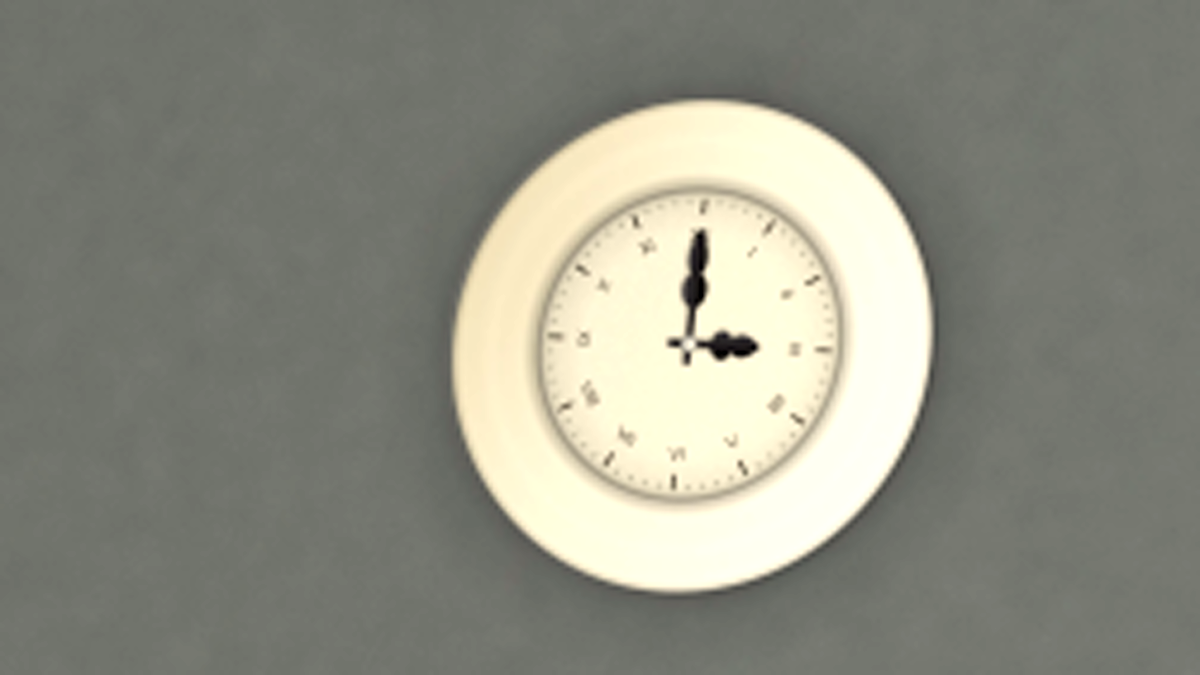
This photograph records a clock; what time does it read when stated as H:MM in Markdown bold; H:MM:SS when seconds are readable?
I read **3:00**
